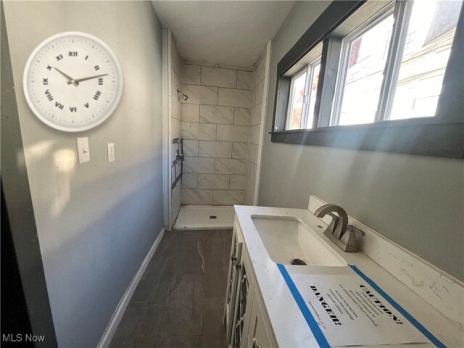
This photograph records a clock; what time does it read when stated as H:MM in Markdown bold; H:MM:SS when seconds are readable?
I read **10:13**
